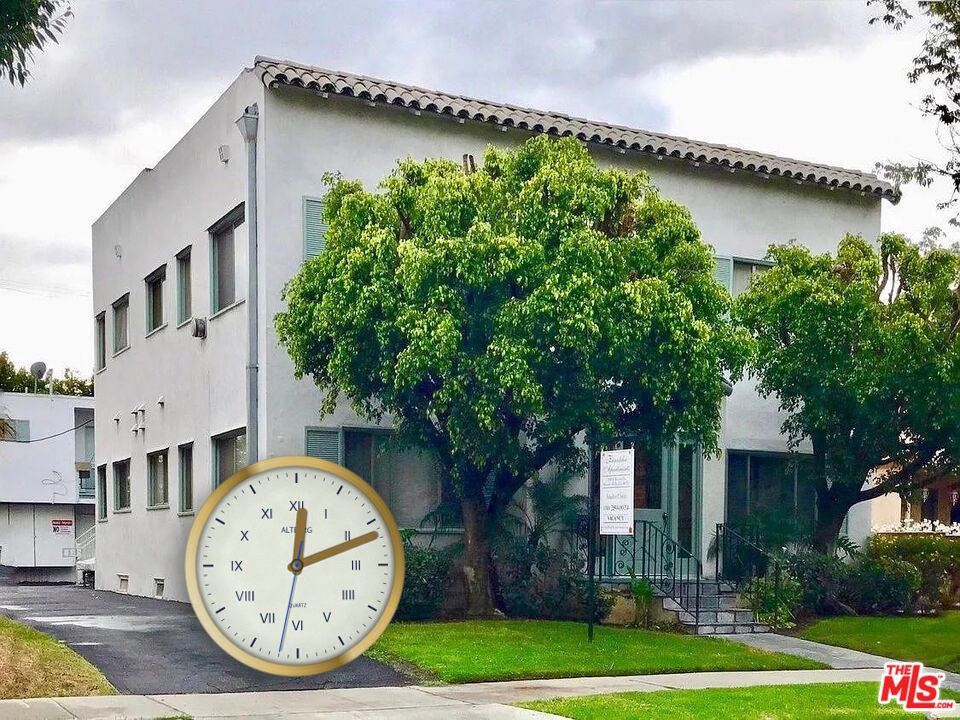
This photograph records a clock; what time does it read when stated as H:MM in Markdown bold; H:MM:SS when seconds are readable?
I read **12:11:32**
